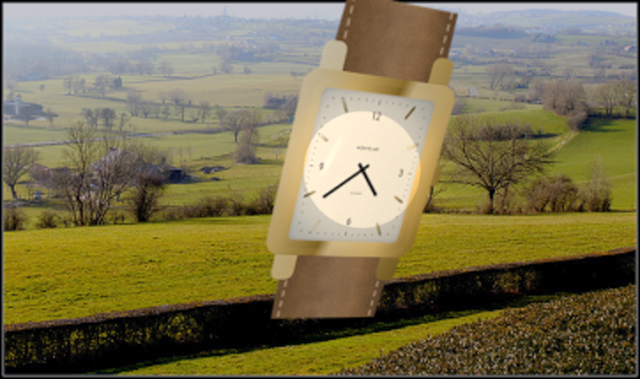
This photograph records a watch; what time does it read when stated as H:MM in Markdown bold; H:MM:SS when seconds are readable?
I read **4:38**
